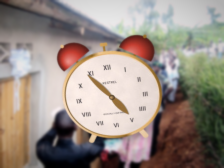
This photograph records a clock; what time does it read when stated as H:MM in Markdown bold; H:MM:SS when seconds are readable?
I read **4:54**
